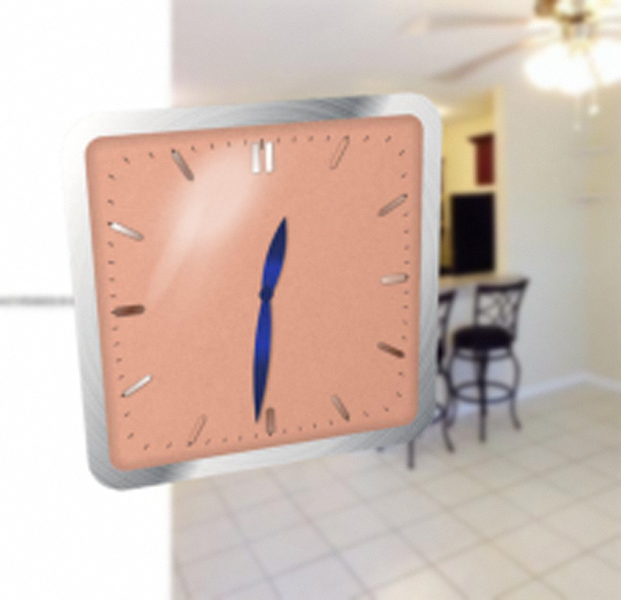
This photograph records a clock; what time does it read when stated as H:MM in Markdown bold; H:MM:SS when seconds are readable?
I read **12:31**
